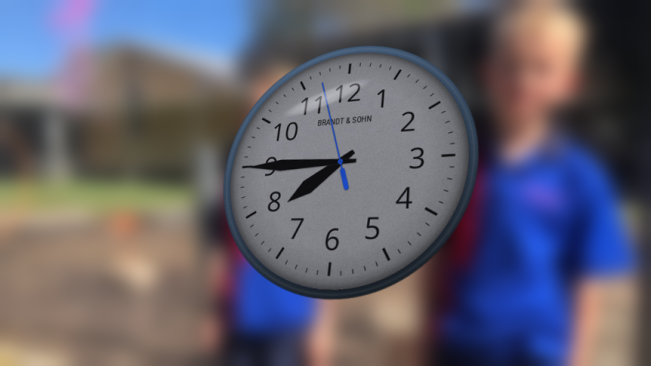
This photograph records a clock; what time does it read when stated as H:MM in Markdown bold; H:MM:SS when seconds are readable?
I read **7:44:57**
